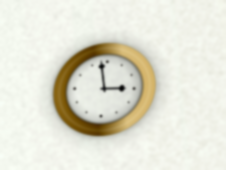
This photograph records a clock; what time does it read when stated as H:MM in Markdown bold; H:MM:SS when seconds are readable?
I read **2:58**
